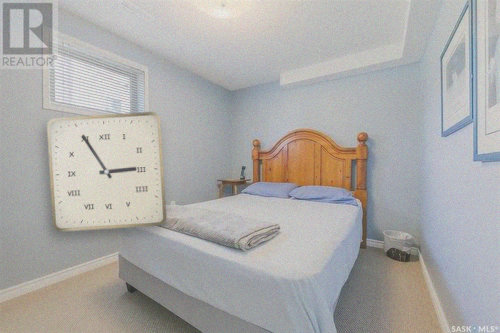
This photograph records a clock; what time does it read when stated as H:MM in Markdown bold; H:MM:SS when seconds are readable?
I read **2:55**
